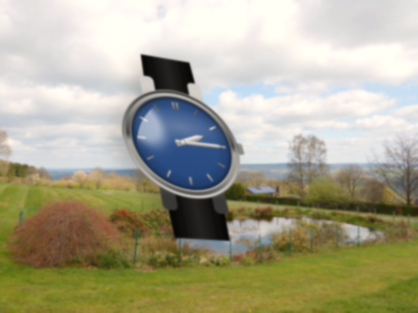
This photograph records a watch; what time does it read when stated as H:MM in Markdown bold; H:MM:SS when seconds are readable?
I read **2:15**
